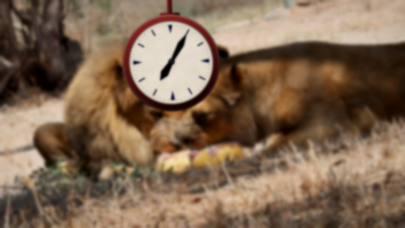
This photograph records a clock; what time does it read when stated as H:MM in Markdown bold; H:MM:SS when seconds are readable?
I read **7:05**
